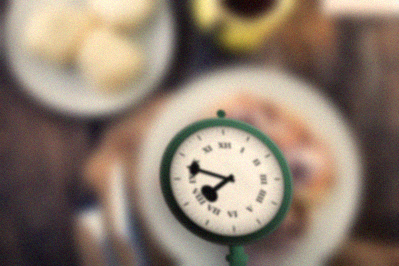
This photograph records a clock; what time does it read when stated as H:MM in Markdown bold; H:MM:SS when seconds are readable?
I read **7:48**
